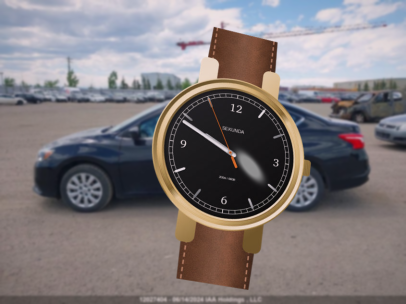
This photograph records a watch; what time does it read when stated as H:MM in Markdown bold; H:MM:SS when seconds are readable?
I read **9:48:55**
